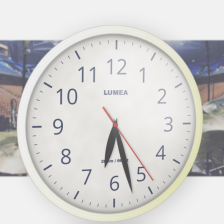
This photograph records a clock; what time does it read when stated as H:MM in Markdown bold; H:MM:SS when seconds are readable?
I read **6:27:24**
